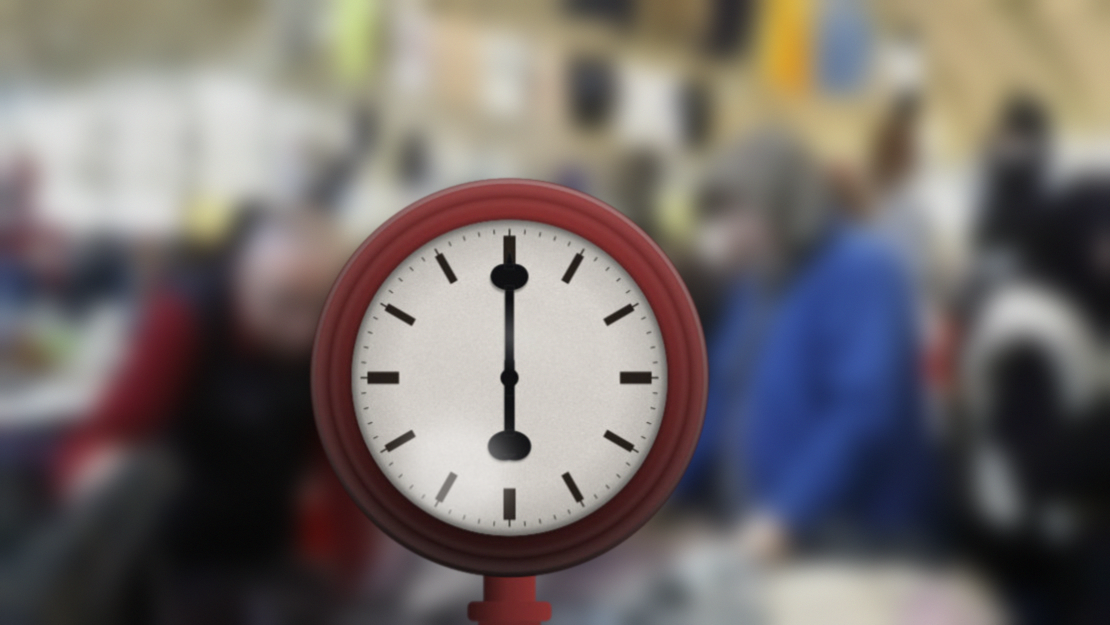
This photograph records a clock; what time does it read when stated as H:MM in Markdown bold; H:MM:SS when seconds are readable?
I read **6:00**
